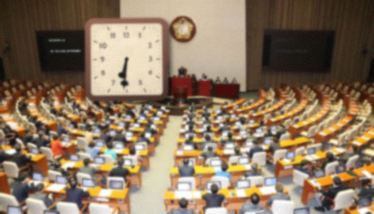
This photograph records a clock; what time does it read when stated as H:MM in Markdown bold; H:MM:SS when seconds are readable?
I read **6:31**
